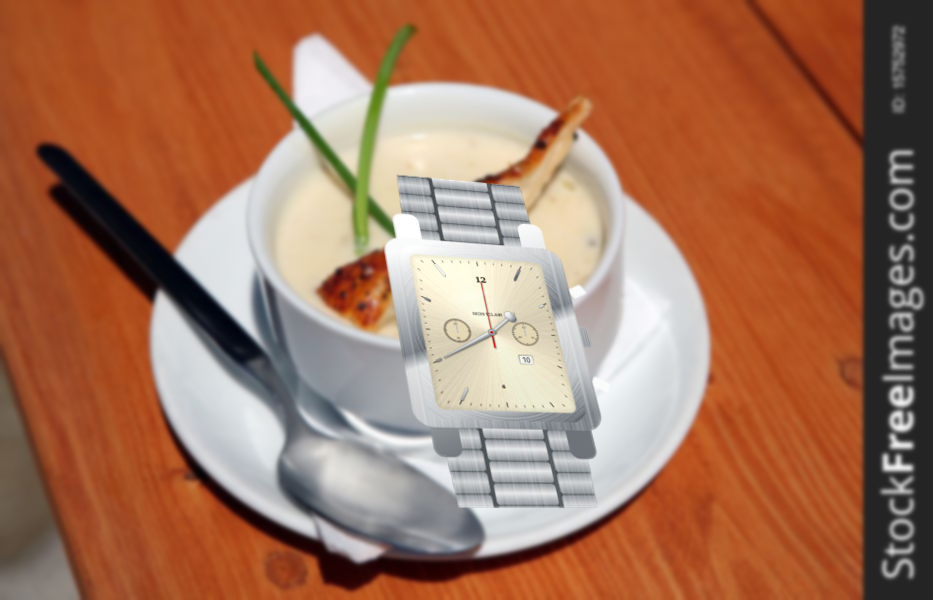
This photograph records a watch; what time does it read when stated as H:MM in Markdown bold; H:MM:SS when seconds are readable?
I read **1:40**
